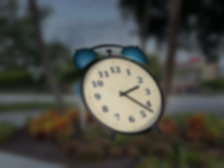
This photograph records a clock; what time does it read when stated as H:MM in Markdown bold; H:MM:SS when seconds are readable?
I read **2:22**
